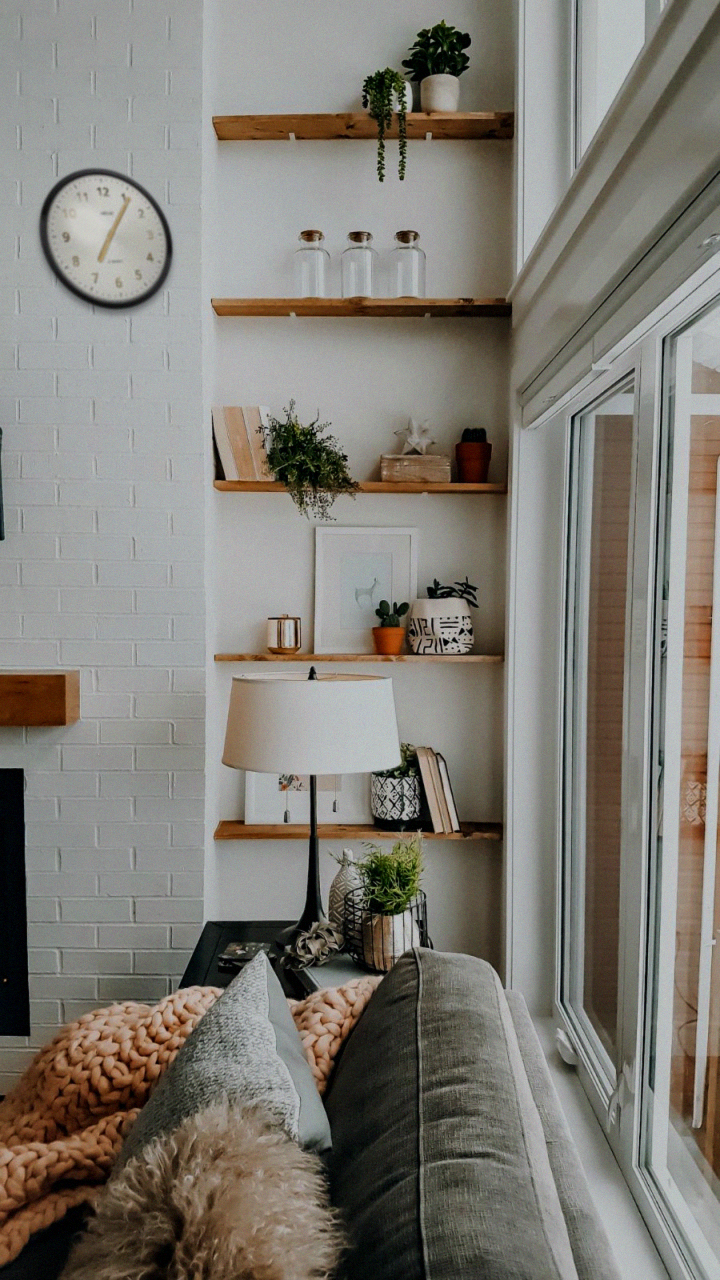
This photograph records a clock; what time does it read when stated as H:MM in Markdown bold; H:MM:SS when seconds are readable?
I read **7:06**
